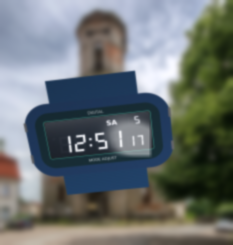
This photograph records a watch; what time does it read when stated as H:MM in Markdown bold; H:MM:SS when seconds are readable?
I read **12:51:17**
